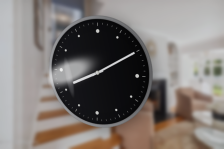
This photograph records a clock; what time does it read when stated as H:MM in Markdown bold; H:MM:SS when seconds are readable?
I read **8:10**
